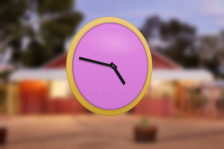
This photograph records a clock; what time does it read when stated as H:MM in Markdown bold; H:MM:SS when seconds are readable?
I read **4:47**
